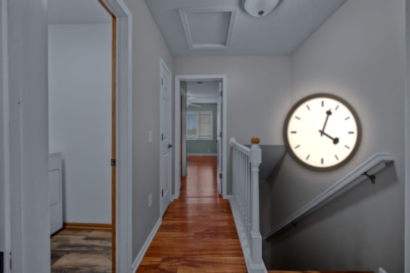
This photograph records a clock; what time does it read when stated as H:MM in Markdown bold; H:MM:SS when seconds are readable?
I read **4:03**
